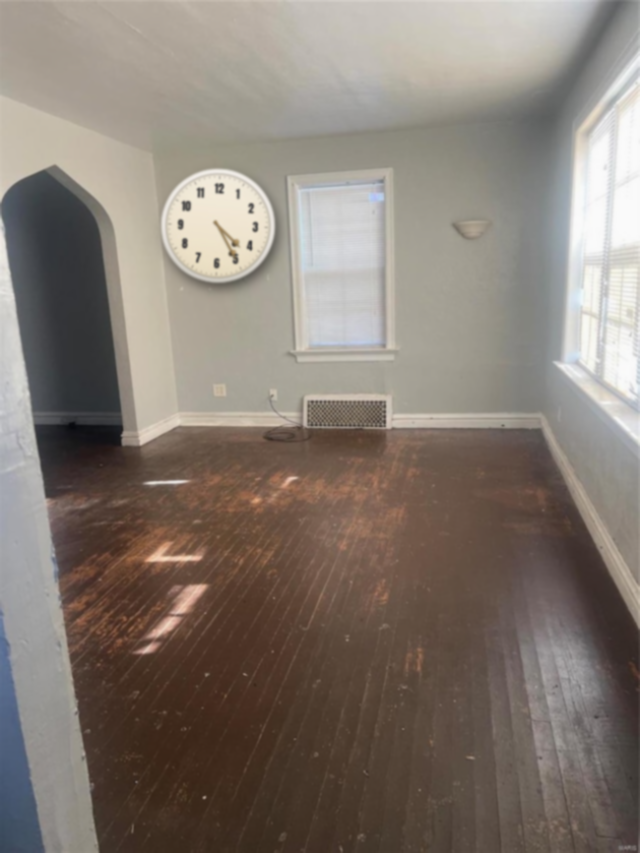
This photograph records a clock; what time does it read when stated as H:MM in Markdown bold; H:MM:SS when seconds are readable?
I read **4:25**
